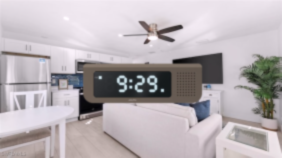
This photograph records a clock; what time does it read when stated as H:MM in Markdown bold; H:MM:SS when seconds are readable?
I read **9:29**
